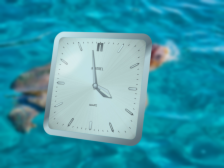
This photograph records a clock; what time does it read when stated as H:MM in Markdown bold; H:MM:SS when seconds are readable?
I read **3:58**
